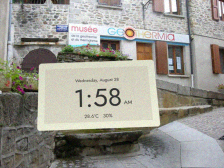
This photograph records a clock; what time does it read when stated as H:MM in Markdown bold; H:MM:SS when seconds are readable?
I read **1:58**
